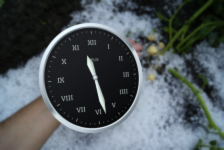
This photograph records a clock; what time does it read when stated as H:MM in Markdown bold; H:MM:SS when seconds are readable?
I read **11:28**
